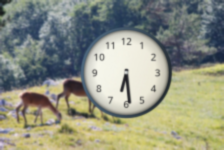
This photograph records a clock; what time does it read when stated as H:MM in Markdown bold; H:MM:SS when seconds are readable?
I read **6:29**
